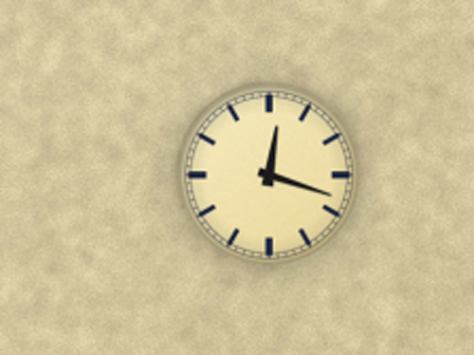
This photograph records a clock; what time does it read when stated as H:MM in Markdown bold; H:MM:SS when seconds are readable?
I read **12:18**
